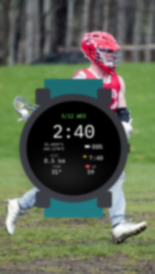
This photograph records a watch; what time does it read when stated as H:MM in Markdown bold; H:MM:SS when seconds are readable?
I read **2:40**
